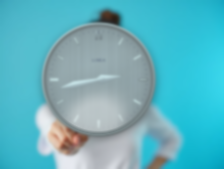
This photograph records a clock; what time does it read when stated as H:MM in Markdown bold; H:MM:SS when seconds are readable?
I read **2:43**
